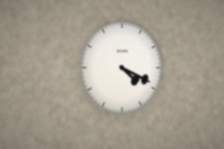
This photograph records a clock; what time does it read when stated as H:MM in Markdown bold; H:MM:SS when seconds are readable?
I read **4:19**
